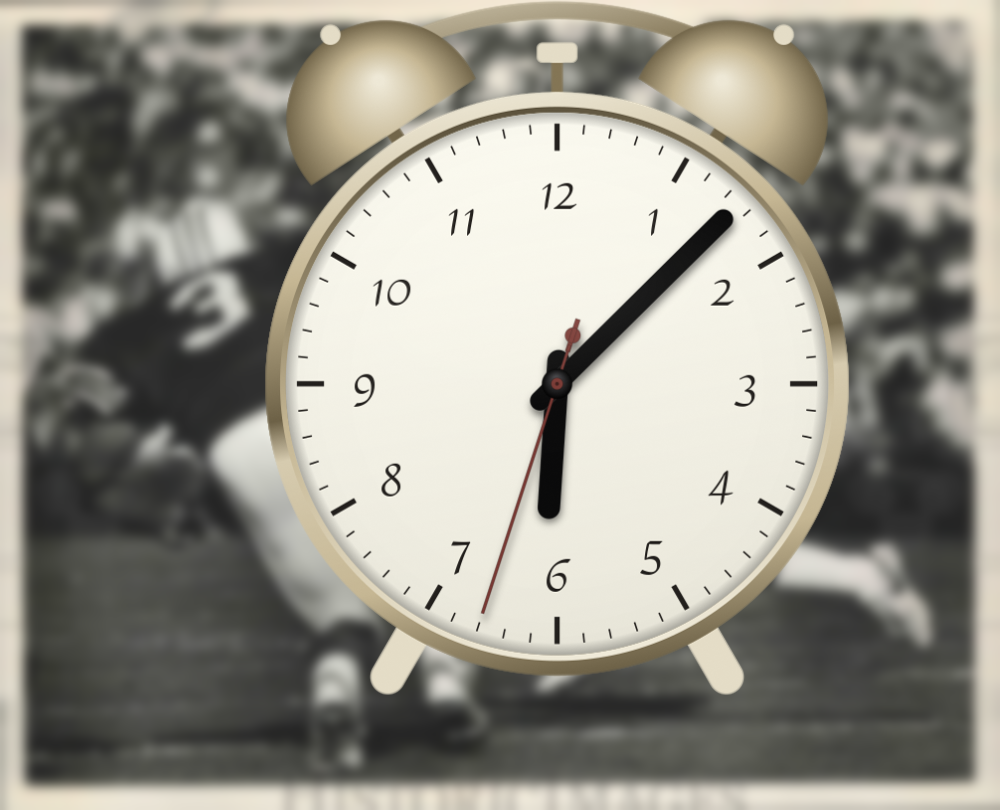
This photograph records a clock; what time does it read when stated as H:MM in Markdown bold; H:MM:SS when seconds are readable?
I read **6:07:33**
